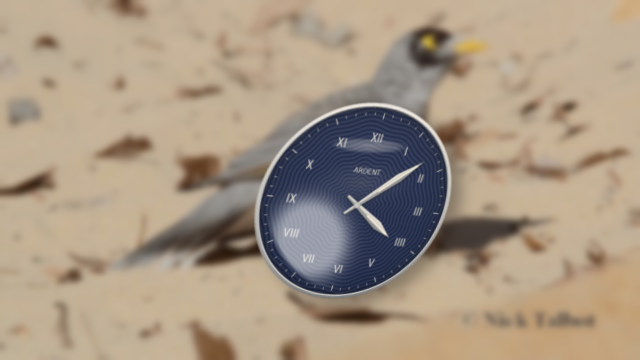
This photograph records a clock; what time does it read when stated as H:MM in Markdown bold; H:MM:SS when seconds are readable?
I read **4:08**
